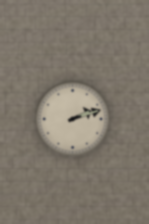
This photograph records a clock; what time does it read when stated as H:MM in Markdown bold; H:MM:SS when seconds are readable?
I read **2:12**
